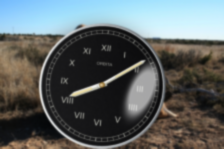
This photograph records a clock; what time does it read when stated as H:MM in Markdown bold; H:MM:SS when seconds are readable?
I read **8:09**
